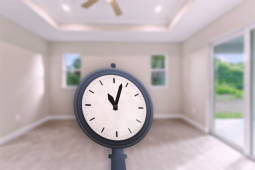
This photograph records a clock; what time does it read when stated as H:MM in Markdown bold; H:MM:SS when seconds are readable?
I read **11:03**
